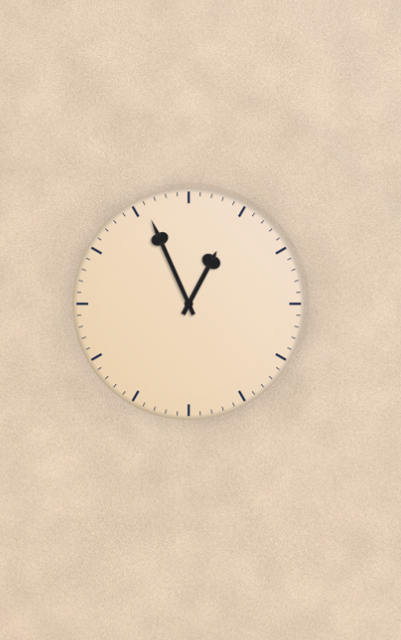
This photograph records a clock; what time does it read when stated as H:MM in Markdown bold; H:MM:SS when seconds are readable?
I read **12:56**
